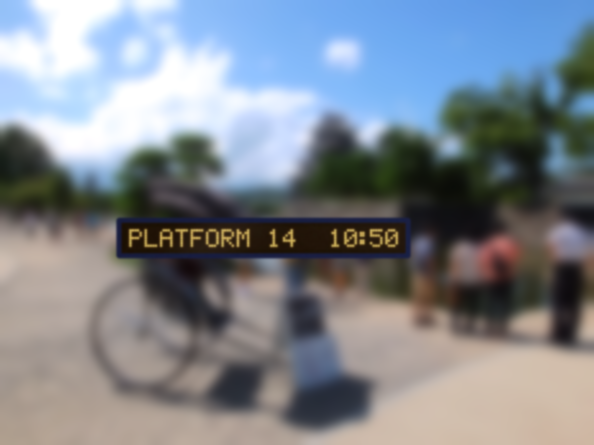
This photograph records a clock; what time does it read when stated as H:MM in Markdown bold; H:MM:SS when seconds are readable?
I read **10:50**
